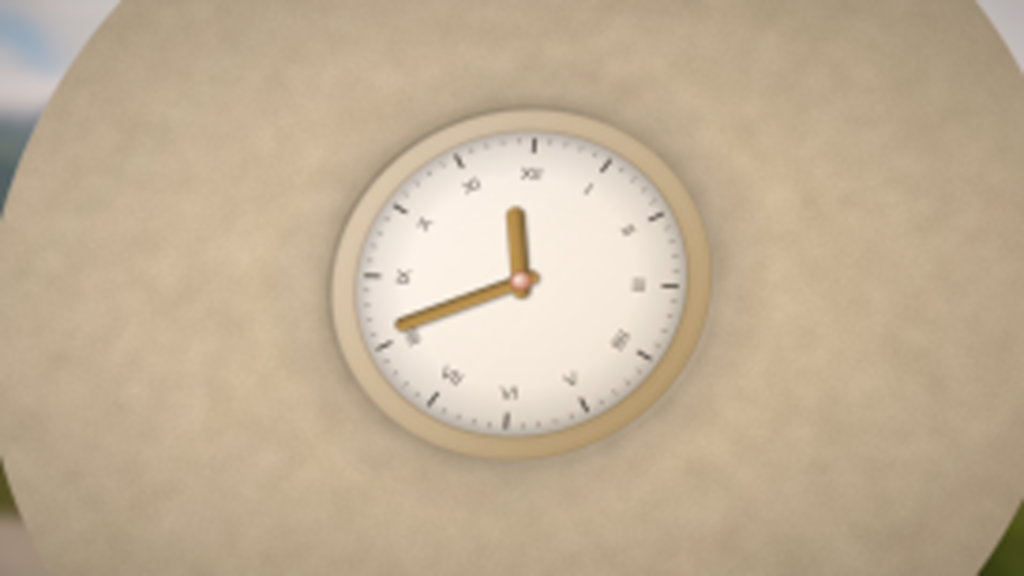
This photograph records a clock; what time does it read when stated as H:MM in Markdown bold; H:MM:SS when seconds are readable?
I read **11:41**
